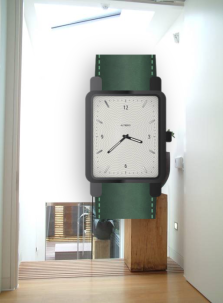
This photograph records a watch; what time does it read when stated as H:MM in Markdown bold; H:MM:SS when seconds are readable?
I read **3:38**
